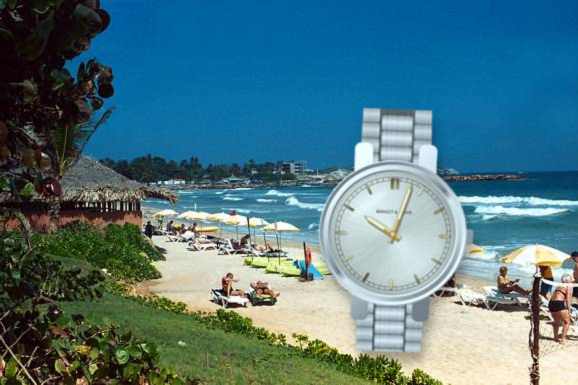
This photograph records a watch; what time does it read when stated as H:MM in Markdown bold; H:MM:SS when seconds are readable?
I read **10:03**
